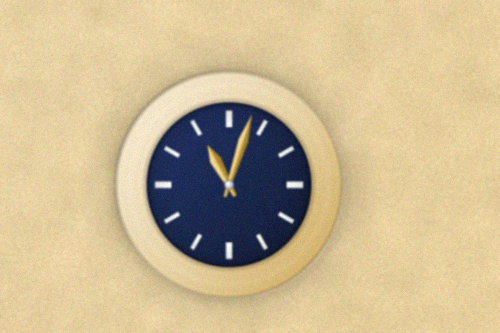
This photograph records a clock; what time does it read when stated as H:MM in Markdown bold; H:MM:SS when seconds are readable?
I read **11:03**
